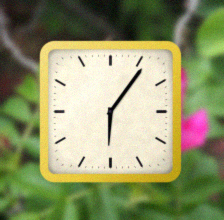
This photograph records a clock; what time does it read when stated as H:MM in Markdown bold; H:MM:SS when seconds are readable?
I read **6:06**
